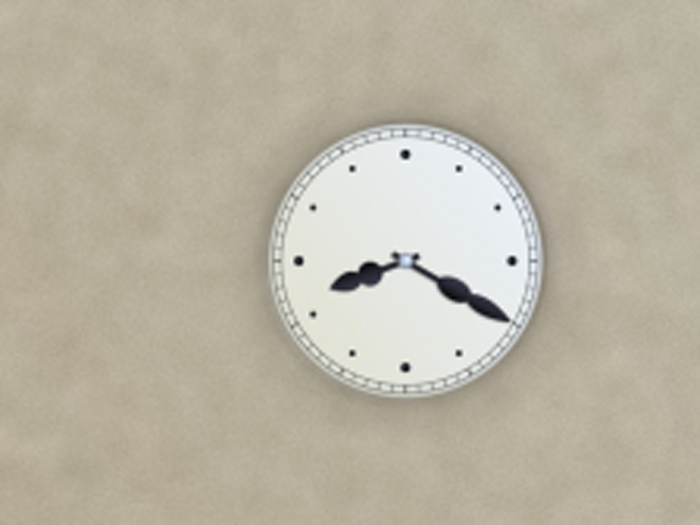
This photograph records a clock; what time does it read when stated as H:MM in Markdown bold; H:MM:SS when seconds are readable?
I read **8:20**
